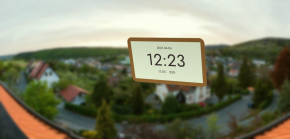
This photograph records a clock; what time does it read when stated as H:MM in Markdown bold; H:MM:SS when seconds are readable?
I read **12:23**
